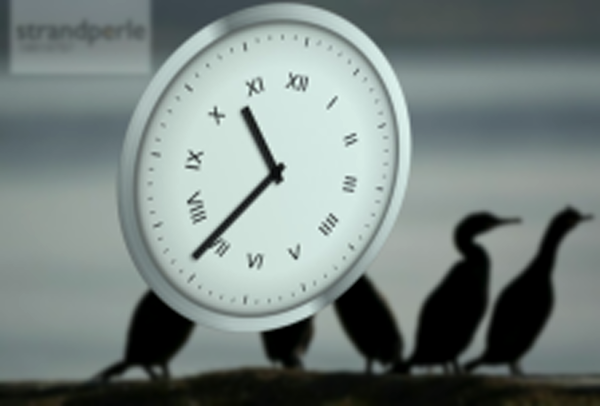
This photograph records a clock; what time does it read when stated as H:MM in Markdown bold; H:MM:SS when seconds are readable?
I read **10:36**
